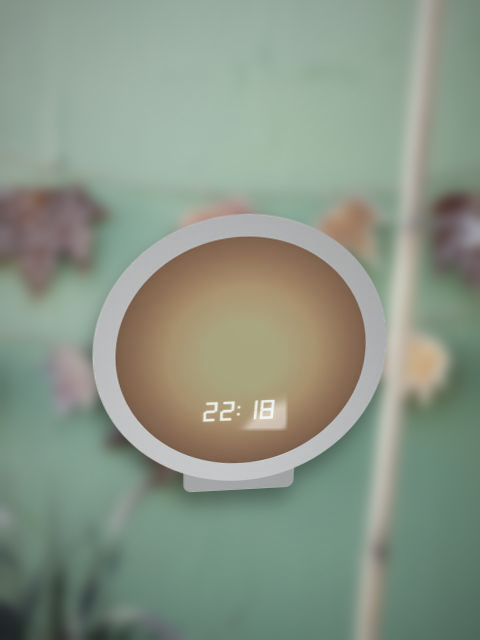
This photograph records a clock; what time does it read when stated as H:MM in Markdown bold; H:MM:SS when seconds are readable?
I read **22:18**
